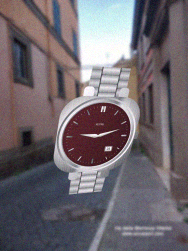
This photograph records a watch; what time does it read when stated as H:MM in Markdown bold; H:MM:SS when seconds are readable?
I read **9:12**
